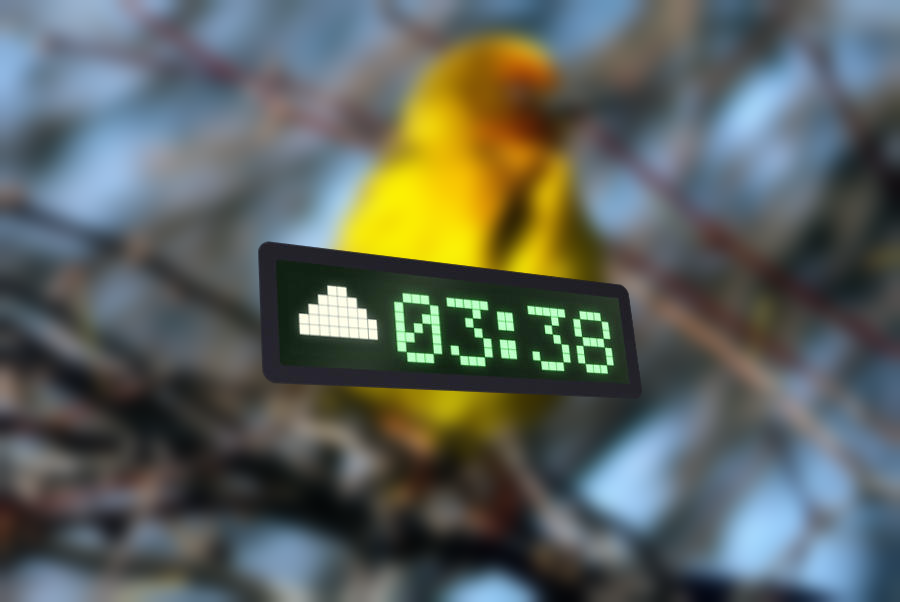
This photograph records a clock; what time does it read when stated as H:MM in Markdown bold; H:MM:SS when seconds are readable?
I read **3:38**
